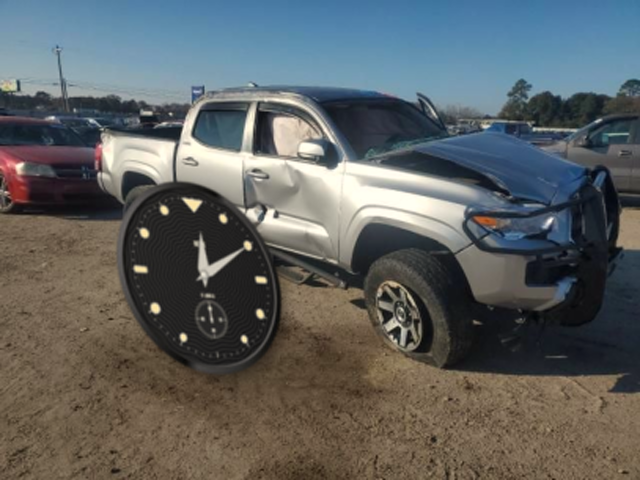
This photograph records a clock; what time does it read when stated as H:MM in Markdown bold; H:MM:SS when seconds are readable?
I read **12:10**
